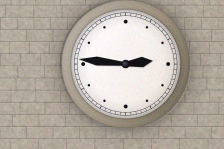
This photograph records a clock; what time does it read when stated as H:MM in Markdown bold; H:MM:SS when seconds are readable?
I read **2:46**
